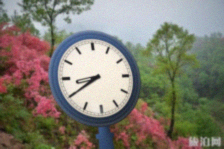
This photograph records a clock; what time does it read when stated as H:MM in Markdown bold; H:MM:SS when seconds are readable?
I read **8:40**
